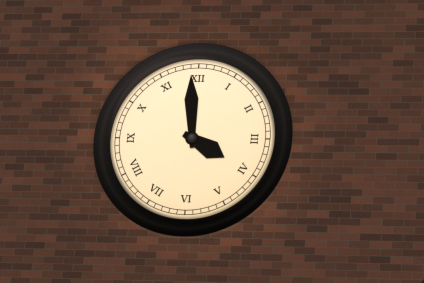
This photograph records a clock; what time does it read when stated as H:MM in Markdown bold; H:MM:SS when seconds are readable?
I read **3:59**
